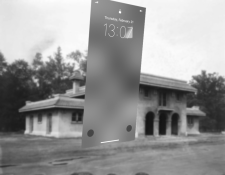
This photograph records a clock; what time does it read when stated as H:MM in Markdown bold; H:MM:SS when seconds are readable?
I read **13:07**
